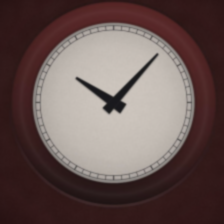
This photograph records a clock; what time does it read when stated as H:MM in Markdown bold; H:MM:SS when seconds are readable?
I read **10:07**
